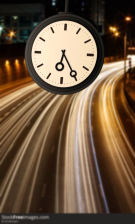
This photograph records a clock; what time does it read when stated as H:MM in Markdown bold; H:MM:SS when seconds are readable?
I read **6:25**
